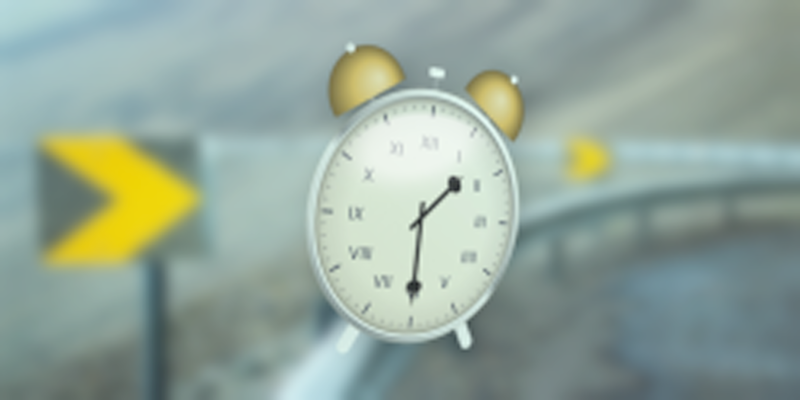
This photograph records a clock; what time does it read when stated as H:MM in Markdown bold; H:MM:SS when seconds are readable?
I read **1:30**
